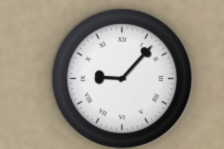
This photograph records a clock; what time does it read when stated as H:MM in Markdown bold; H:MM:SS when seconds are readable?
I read **9:07**
